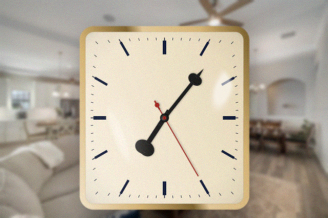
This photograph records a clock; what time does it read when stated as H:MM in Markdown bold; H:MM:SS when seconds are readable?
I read **7:06:25**
